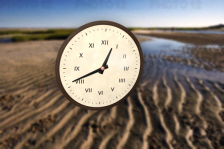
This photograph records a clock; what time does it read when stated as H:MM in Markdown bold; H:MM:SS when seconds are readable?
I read **12:41**
